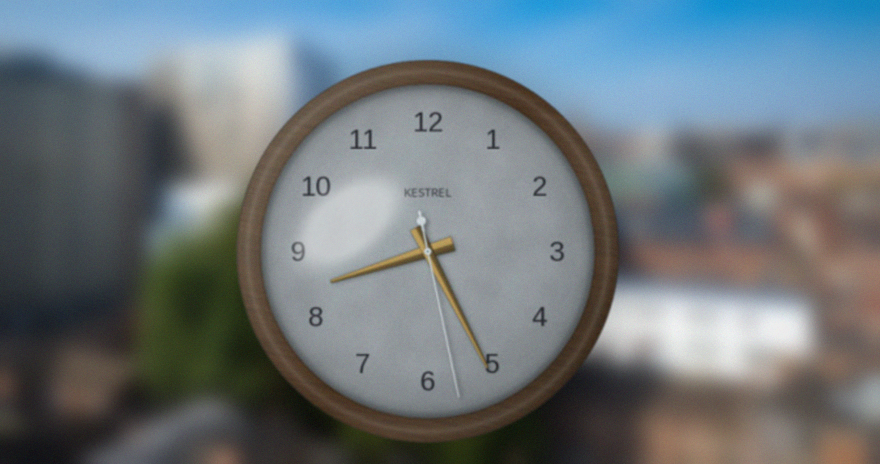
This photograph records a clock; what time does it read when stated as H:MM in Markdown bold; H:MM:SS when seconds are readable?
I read **8:25:28**
